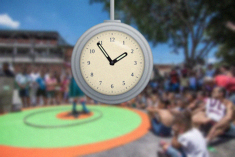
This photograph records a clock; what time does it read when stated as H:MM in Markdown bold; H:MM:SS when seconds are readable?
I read **1:54**
